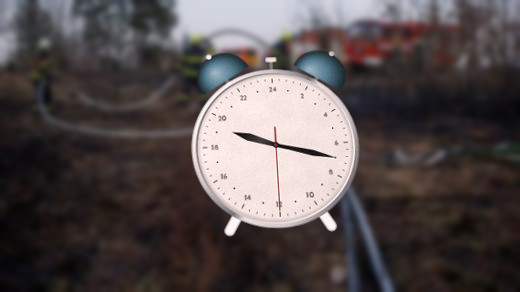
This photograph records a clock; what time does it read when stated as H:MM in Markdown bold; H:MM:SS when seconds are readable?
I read **19:17:30**
